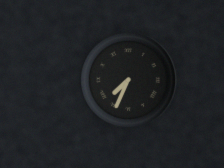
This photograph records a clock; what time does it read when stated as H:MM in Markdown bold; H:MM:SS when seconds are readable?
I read **7:34**
